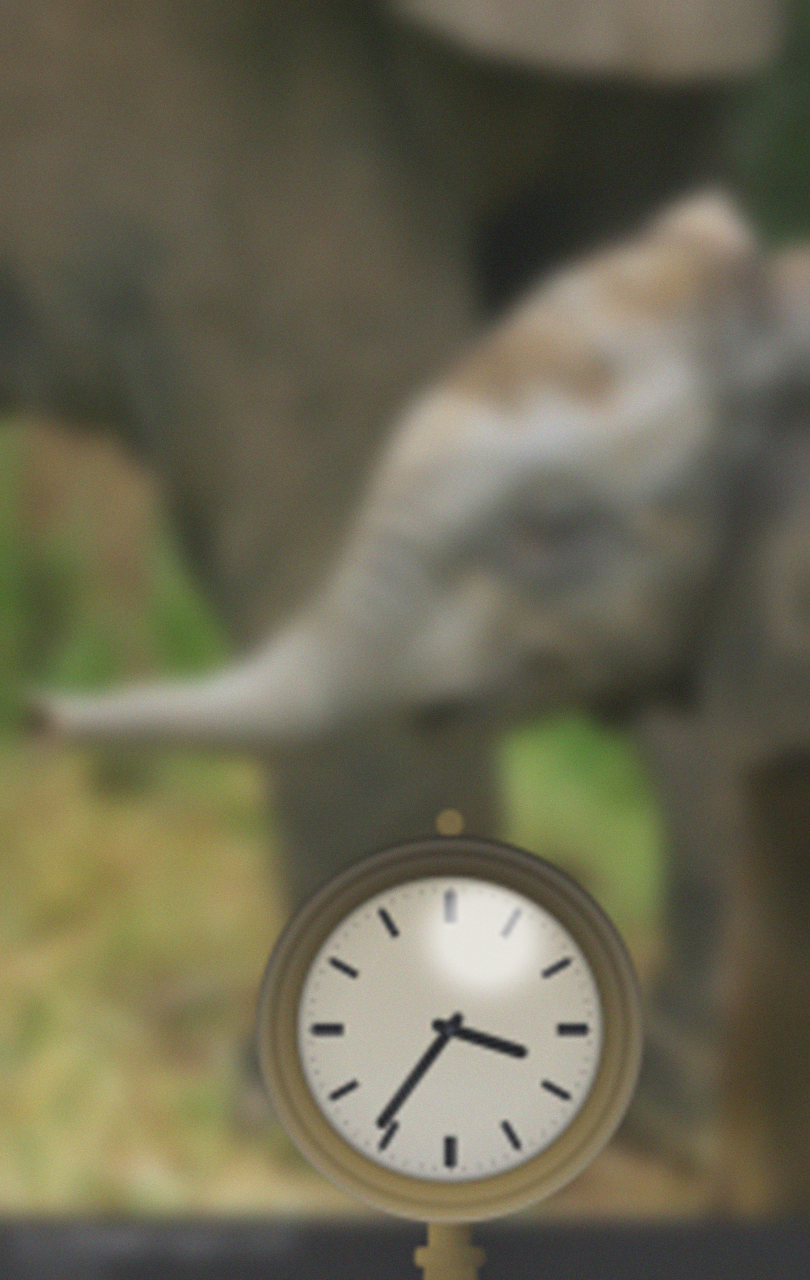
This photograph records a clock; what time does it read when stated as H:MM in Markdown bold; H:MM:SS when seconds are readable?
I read **3:36**
